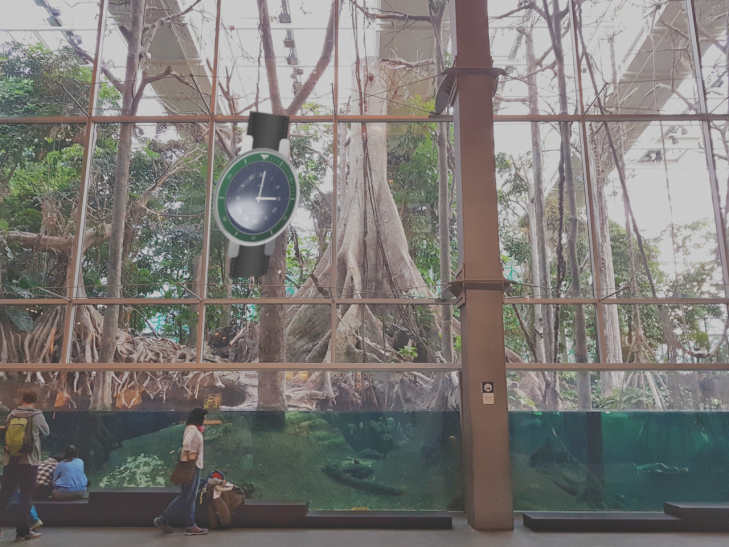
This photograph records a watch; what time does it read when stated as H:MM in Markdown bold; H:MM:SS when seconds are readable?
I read **3:01**
